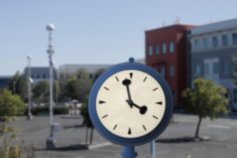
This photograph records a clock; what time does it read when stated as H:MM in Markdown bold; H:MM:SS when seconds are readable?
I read **3:58**
